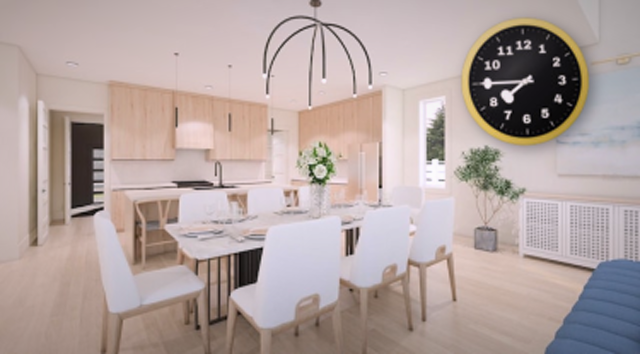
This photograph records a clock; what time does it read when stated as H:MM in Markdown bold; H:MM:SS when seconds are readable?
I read **7:45**
